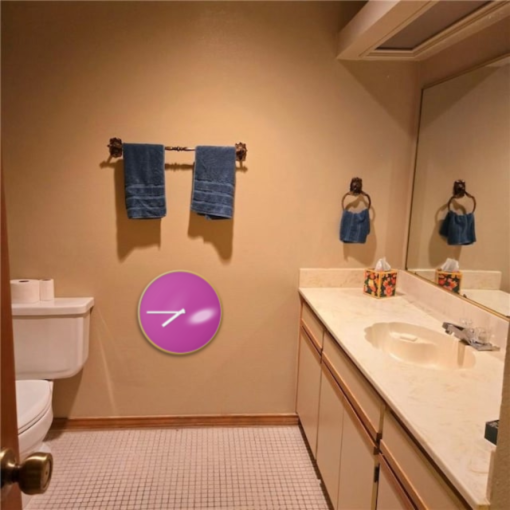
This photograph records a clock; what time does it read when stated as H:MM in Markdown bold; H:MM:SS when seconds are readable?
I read **7:45**
